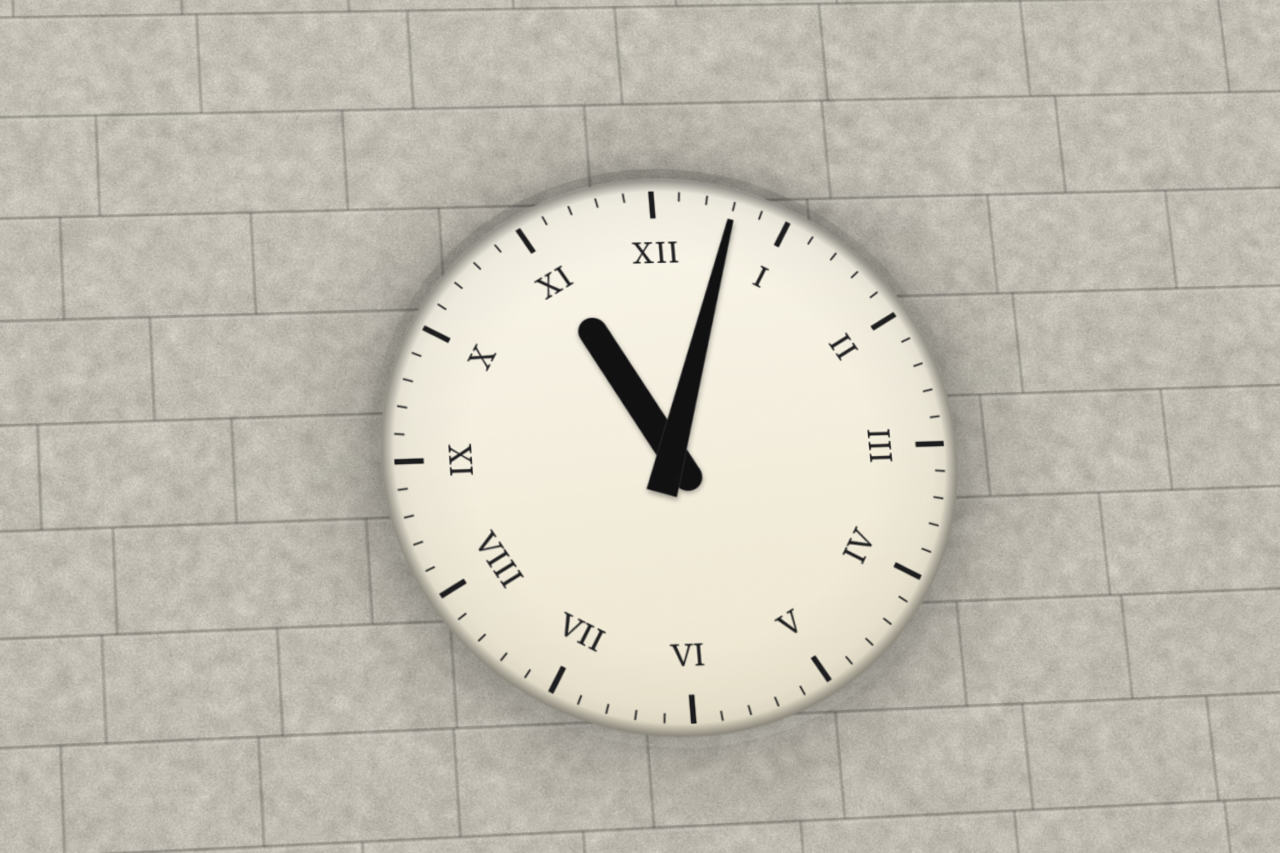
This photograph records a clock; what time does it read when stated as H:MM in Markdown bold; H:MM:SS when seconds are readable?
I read **11:03**
